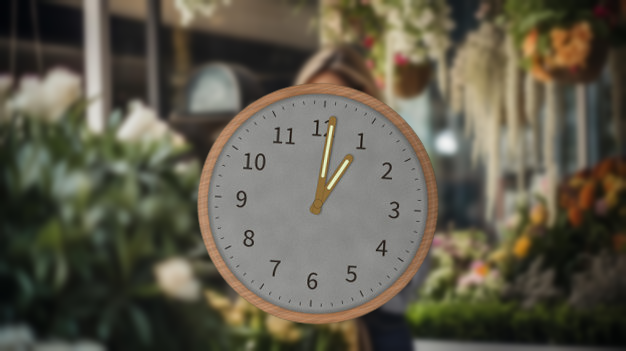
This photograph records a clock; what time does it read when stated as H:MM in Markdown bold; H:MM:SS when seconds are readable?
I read **1:01**
